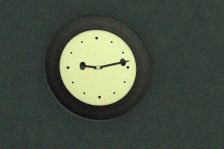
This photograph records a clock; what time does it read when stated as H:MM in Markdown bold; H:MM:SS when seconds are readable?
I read **9:13**
